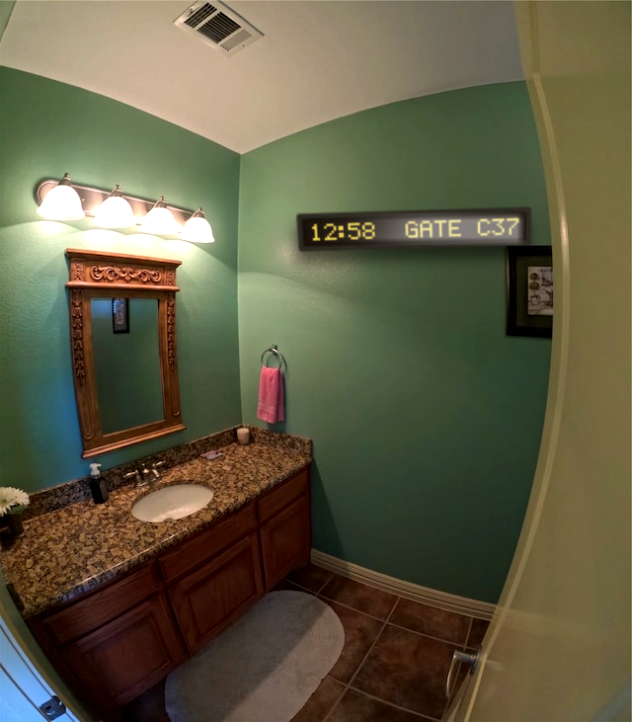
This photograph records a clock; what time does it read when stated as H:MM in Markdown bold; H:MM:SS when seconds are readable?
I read **12:58**
